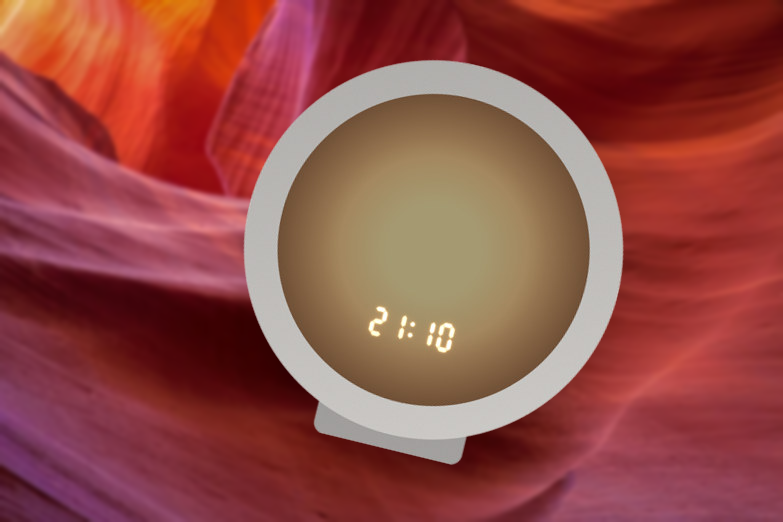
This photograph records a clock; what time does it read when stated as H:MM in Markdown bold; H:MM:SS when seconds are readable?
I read **21:10**
